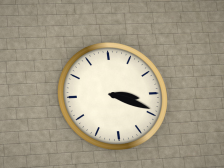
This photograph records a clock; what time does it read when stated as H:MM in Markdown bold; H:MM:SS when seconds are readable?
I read **3:19**
